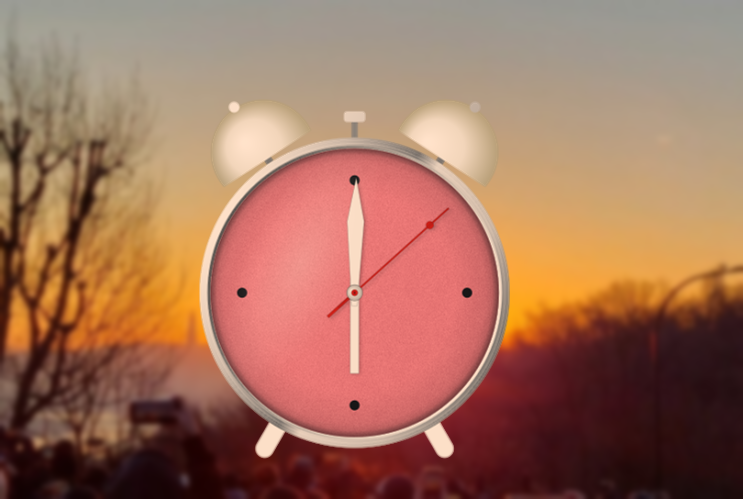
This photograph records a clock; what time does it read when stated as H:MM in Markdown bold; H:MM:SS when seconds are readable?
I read **6:00:08**
